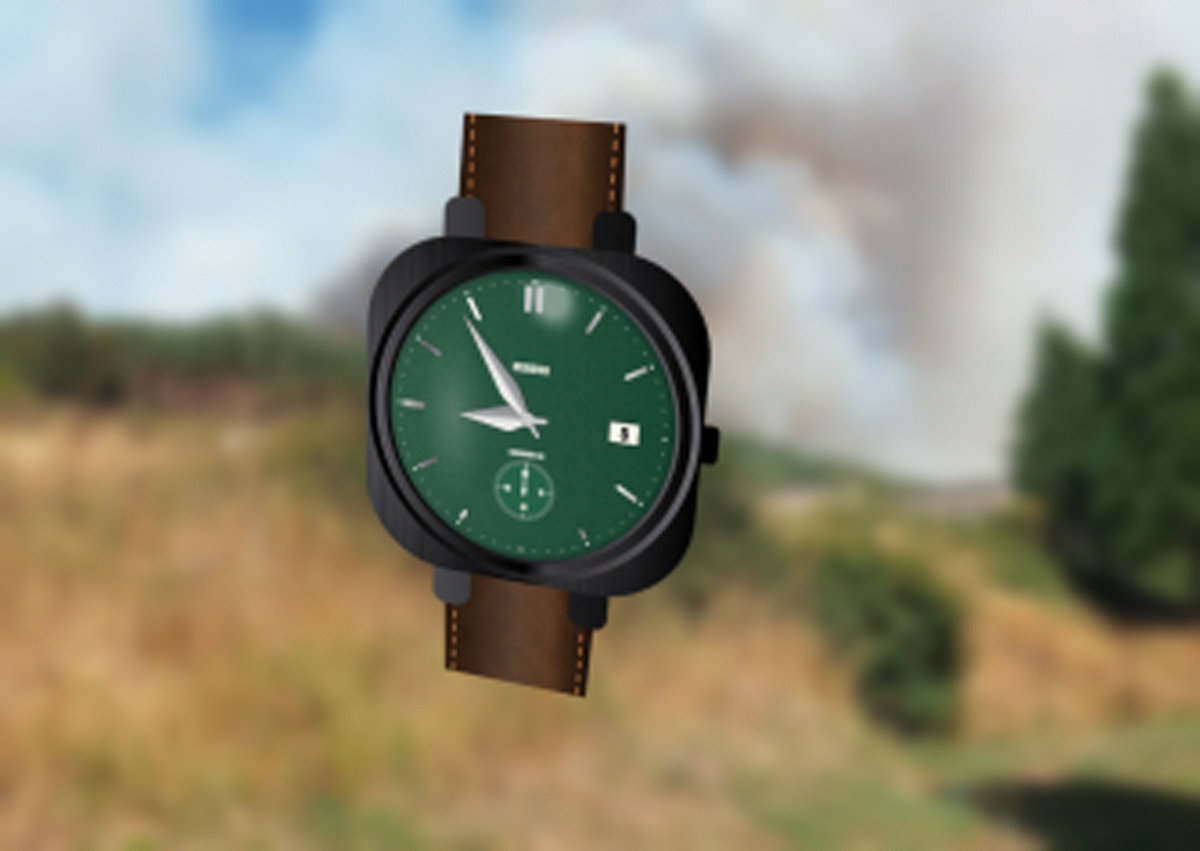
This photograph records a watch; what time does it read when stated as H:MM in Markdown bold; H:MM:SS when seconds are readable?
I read **8:54**
